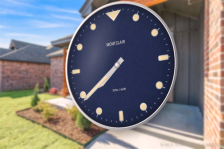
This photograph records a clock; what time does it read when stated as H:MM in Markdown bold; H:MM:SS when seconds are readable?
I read **7:39**
